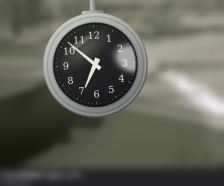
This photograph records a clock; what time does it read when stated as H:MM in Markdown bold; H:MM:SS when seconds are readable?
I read **6:52**
